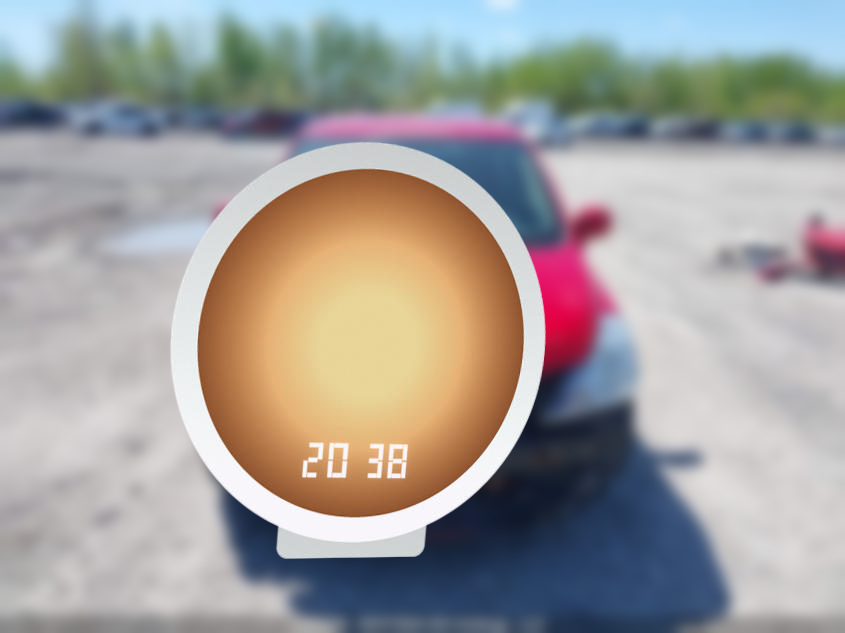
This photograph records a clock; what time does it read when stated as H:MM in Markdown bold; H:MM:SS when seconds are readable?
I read **20:38**
